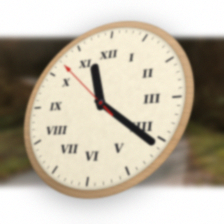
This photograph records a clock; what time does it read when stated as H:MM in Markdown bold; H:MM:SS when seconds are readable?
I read **11:20:52**
